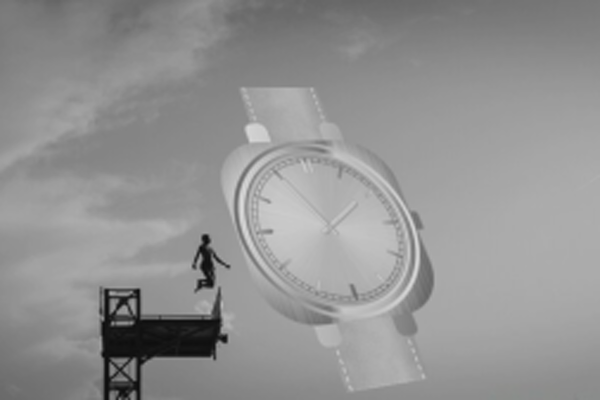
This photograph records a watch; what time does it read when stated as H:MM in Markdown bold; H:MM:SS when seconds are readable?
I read **1:55**
